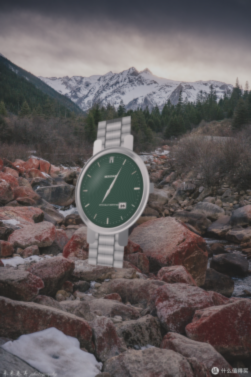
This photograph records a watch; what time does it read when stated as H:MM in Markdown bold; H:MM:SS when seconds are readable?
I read **7:05**
